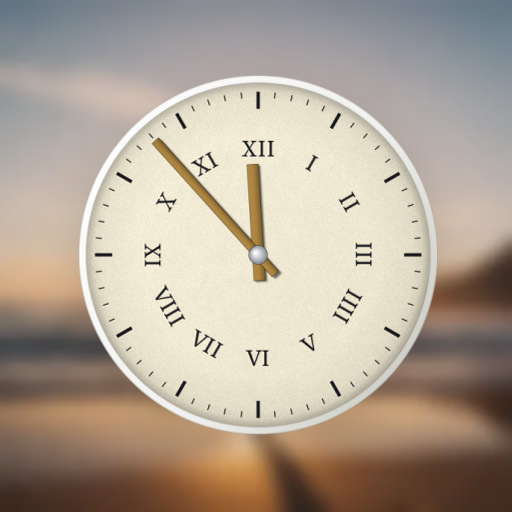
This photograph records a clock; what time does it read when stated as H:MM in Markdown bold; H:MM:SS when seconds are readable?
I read **11:53**
